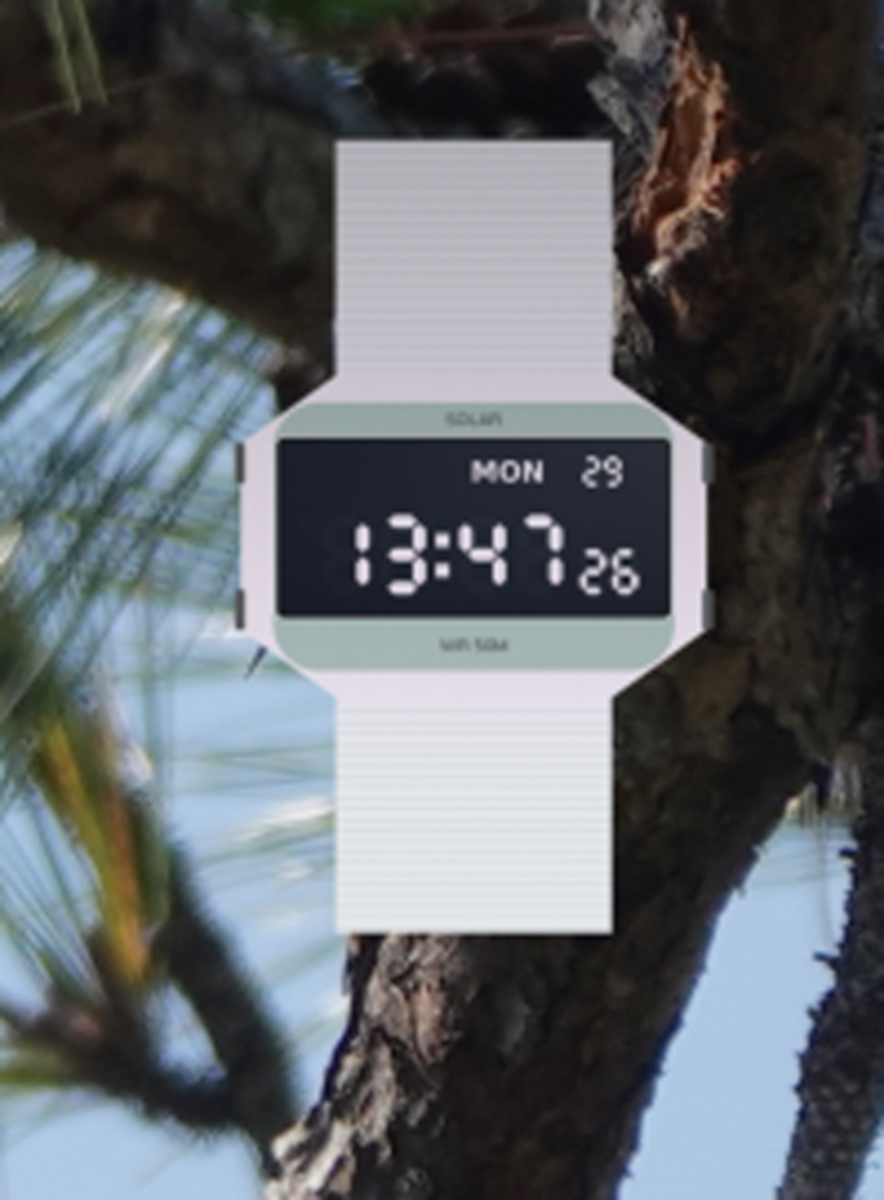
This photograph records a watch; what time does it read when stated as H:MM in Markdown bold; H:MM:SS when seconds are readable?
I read **13:47:26**
